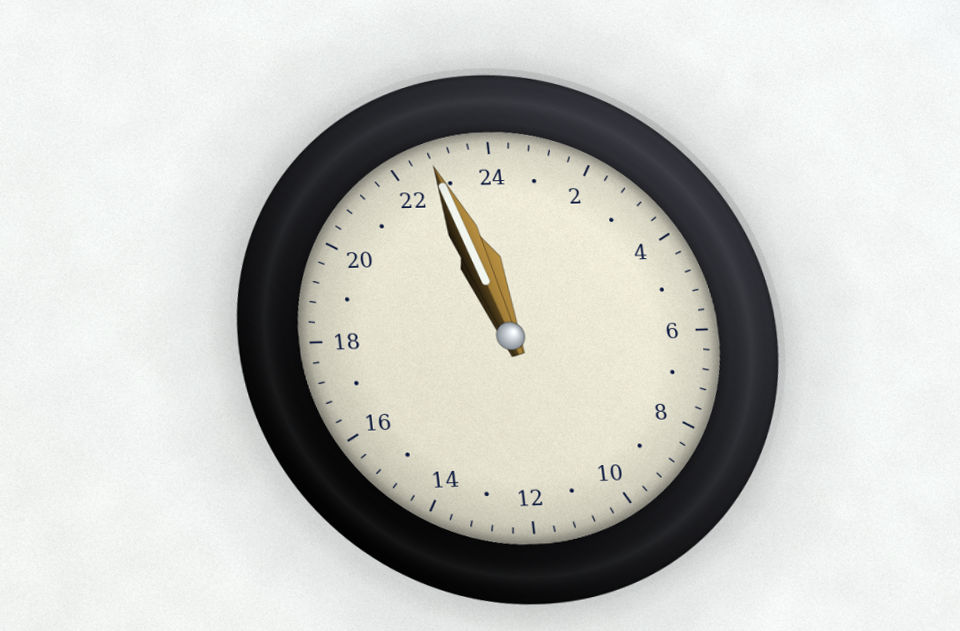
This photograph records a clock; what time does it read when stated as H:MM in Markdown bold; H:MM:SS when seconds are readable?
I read **22:57**
